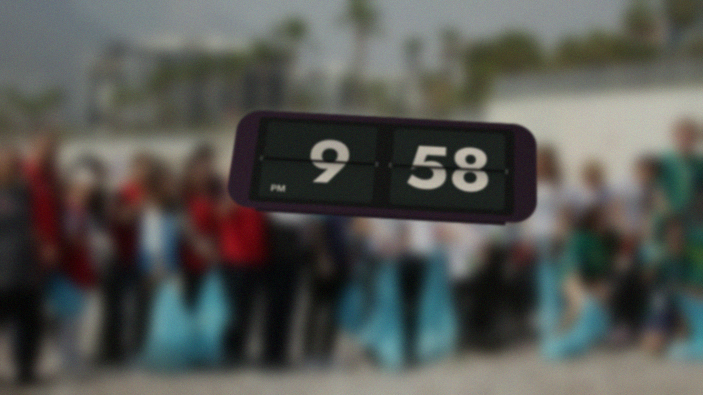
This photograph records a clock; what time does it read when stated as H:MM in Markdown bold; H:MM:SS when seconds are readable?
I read **9:58**
